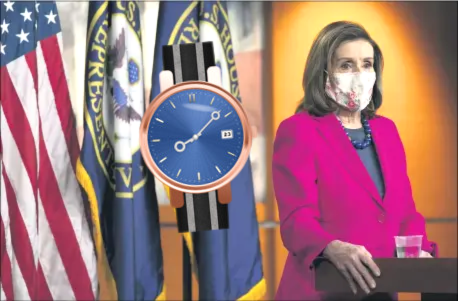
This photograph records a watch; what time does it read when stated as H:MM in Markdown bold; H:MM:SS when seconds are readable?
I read **8:08**
